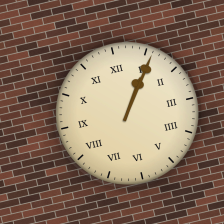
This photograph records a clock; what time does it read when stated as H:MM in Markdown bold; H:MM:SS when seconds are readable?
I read **1:06**
